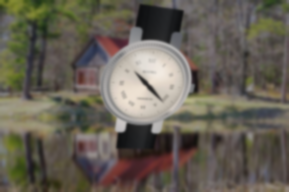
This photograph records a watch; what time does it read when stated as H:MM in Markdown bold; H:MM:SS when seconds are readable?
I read **10:22**
